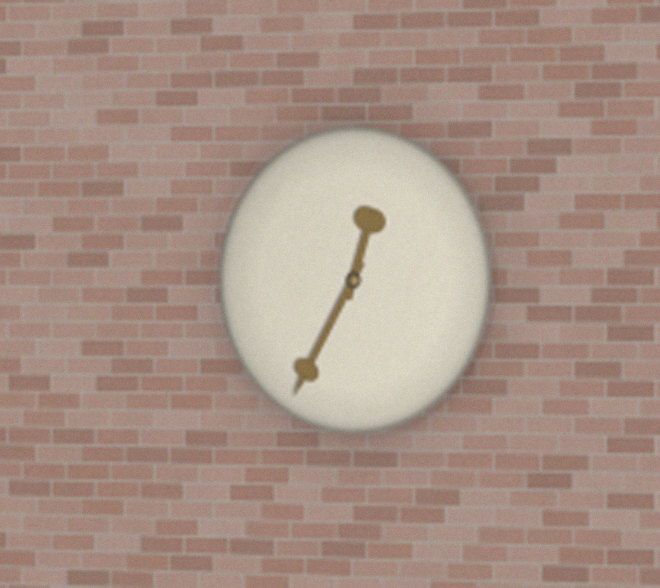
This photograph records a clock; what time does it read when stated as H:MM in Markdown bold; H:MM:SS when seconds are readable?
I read **12:35**
